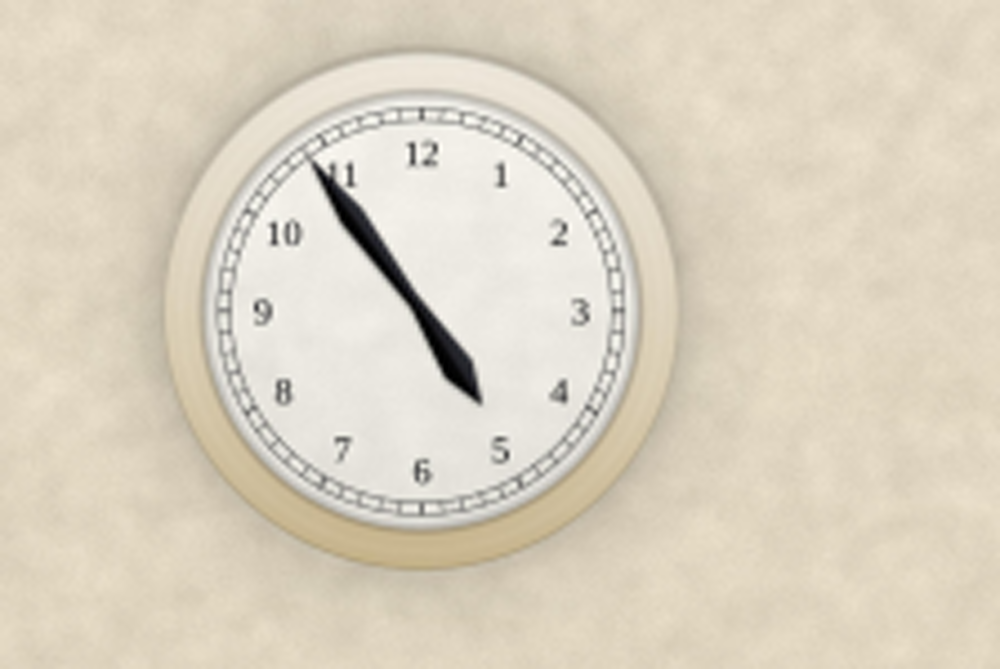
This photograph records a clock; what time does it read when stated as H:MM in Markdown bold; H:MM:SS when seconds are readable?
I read **4:54**
